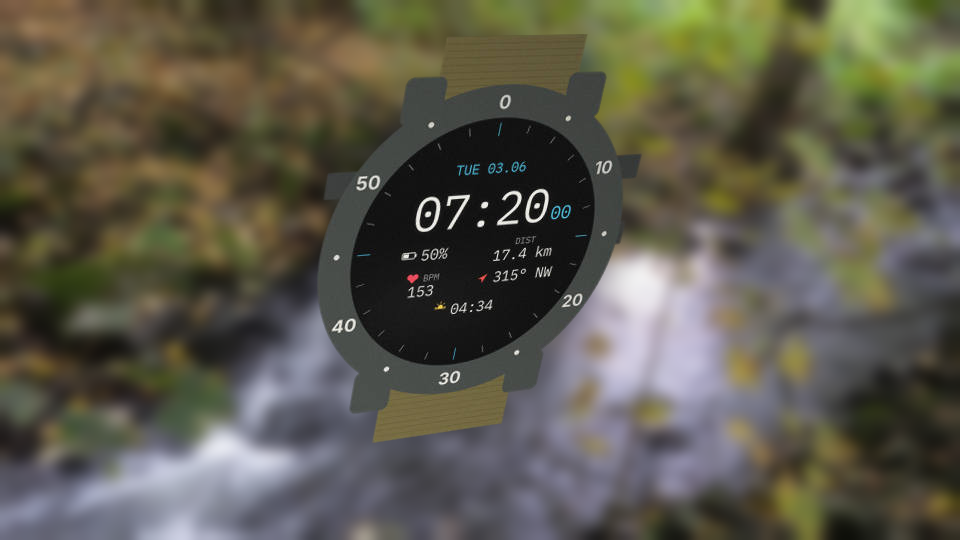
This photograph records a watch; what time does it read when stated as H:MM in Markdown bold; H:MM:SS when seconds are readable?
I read **7:20:00**
